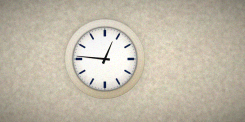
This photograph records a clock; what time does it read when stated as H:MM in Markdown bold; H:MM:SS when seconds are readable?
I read **12:46**
